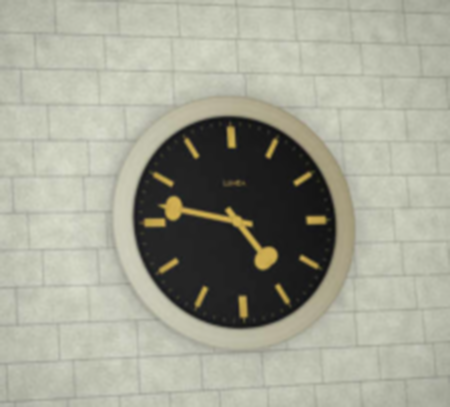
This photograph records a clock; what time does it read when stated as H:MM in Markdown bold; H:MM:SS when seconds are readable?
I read **4:47**
